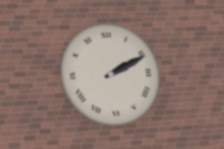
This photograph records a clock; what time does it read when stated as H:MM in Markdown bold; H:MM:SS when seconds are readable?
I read **2:11**
